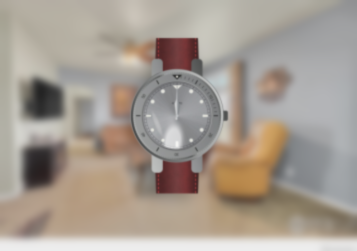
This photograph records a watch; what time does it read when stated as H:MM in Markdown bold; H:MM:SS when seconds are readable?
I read **12:00**
